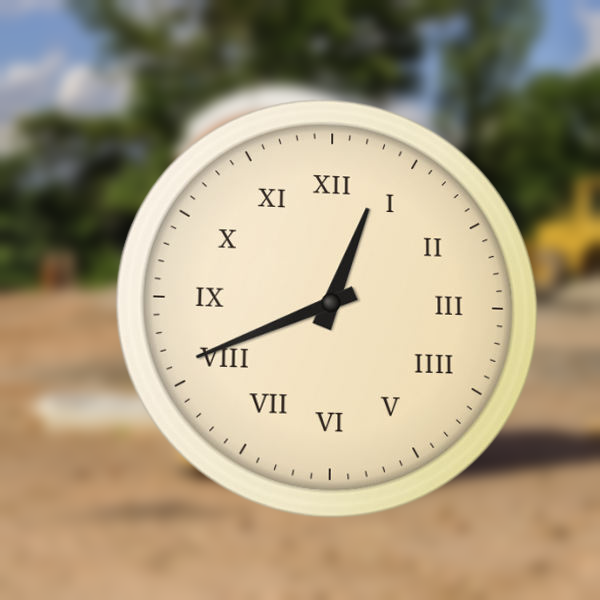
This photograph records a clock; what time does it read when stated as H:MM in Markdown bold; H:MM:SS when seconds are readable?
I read **12:41**
